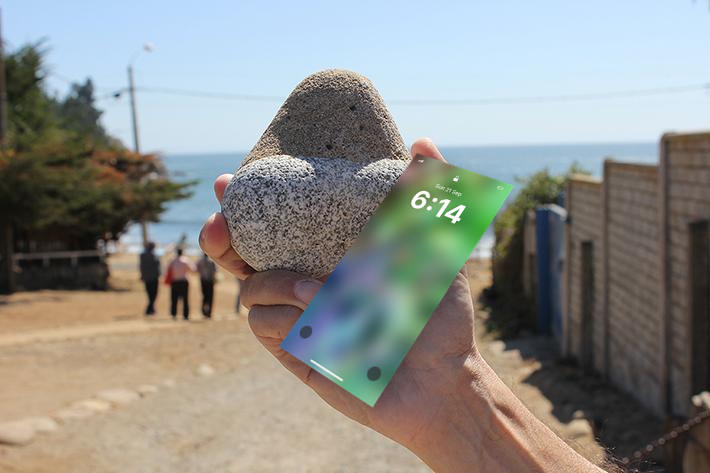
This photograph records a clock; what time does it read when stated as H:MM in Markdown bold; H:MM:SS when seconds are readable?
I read **6:14**
